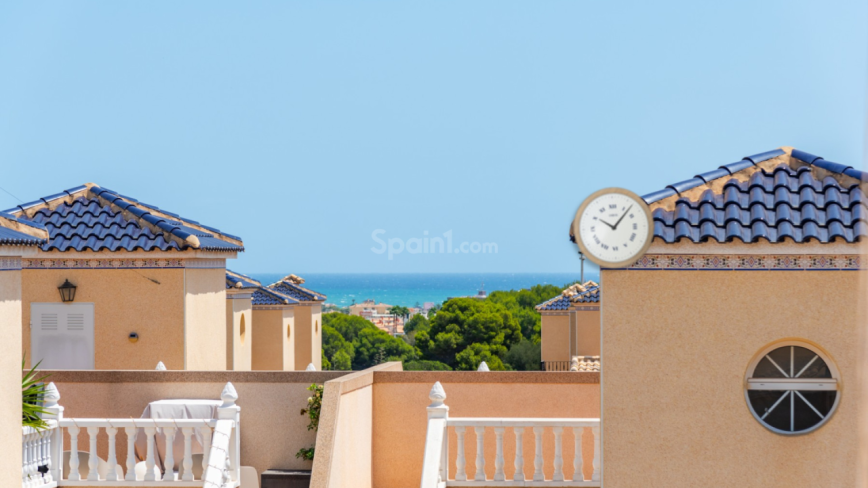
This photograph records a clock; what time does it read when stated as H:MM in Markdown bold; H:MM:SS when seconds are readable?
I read **10:07**
